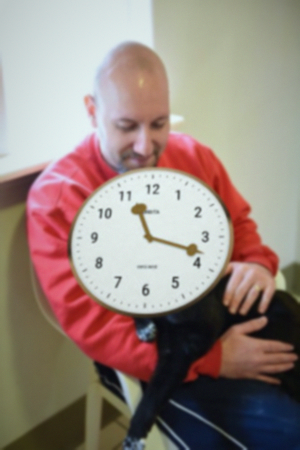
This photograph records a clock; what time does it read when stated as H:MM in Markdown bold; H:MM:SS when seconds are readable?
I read **11:18**
